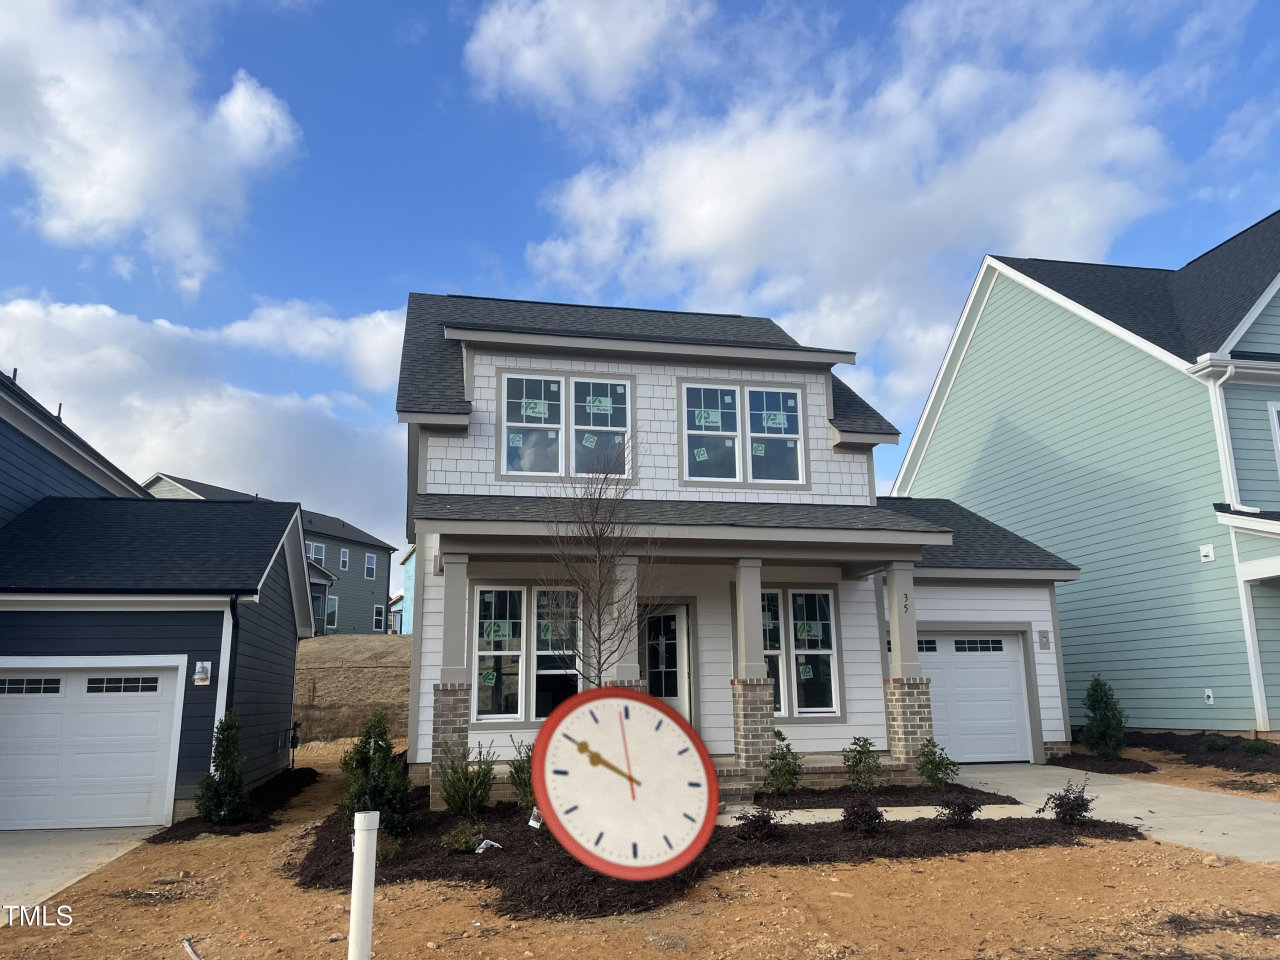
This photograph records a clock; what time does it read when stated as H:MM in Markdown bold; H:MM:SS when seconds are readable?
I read **9:49:59**
